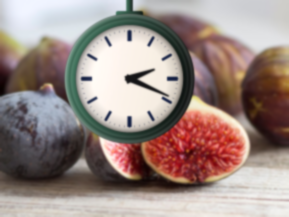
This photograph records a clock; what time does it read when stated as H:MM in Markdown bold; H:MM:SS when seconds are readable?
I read **2:19**
